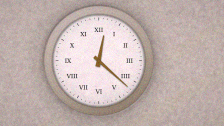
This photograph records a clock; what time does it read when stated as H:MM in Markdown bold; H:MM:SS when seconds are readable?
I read **12:22**
